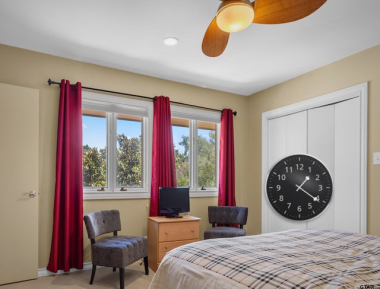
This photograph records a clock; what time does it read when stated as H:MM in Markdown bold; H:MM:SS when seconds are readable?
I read **1:21**
